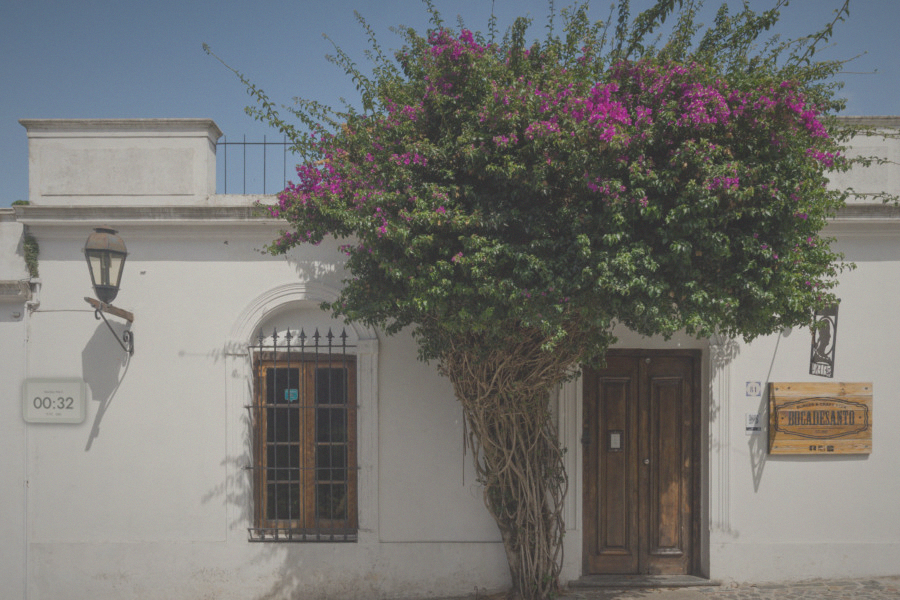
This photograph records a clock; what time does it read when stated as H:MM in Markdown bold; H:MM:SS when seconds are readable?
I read **0:32**
